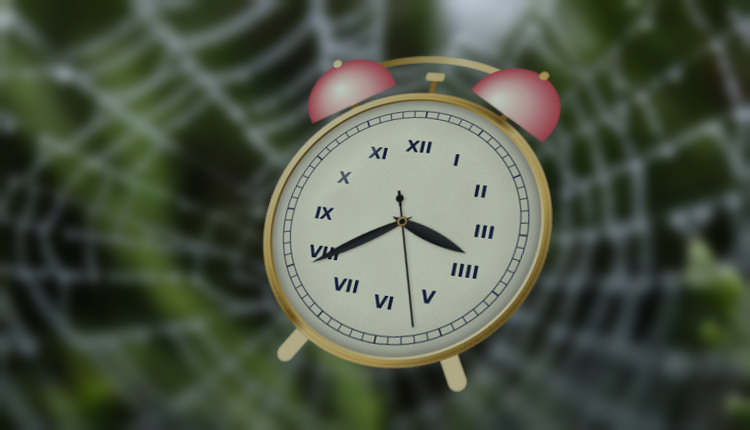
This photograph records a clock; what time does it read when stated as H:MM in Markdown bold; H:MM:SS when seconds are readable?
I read **3:39:27**
